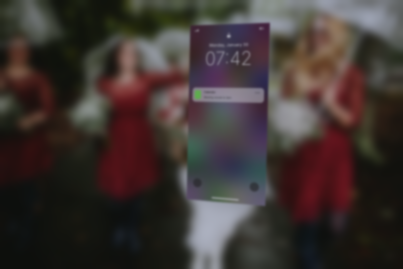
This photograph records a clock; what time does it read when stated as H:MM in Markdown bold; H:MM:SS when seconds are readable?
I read **7:42**
